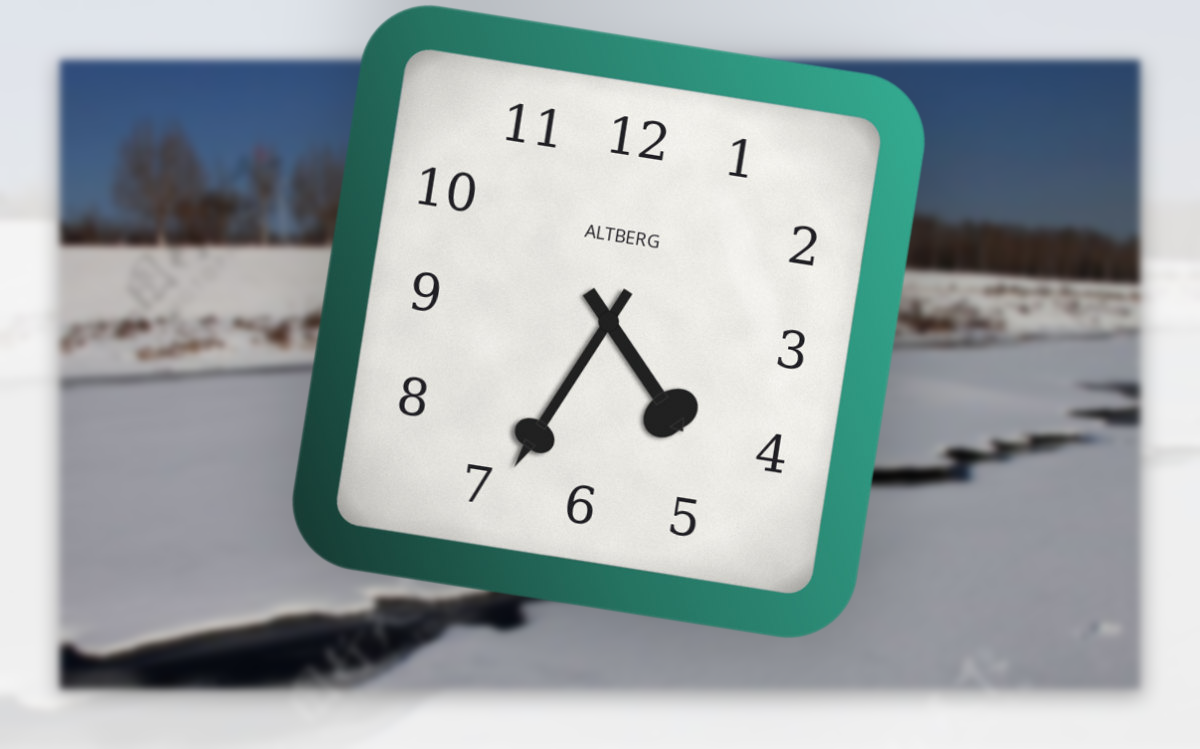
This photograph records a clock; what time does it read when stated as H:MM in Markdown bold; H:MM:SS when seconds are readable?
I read **4:34**
